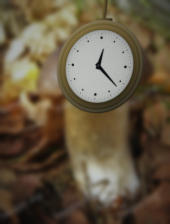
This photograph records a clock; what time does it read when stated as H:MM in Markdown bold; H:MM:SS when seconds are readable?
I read **12:22**
